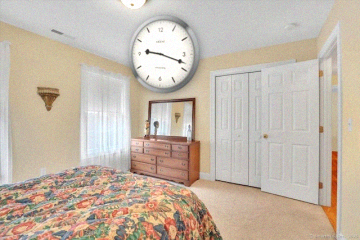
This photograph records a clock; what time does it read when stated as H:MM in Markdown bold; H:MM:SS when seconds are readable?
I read **9:18**
